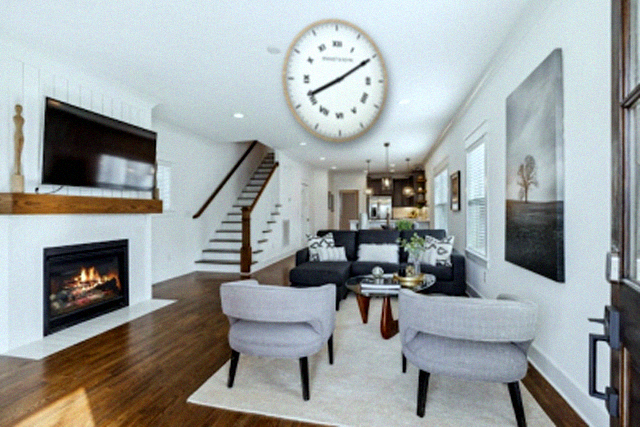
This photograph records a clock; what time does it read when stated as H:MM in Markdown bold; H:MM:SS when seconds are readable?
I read **8:10**
